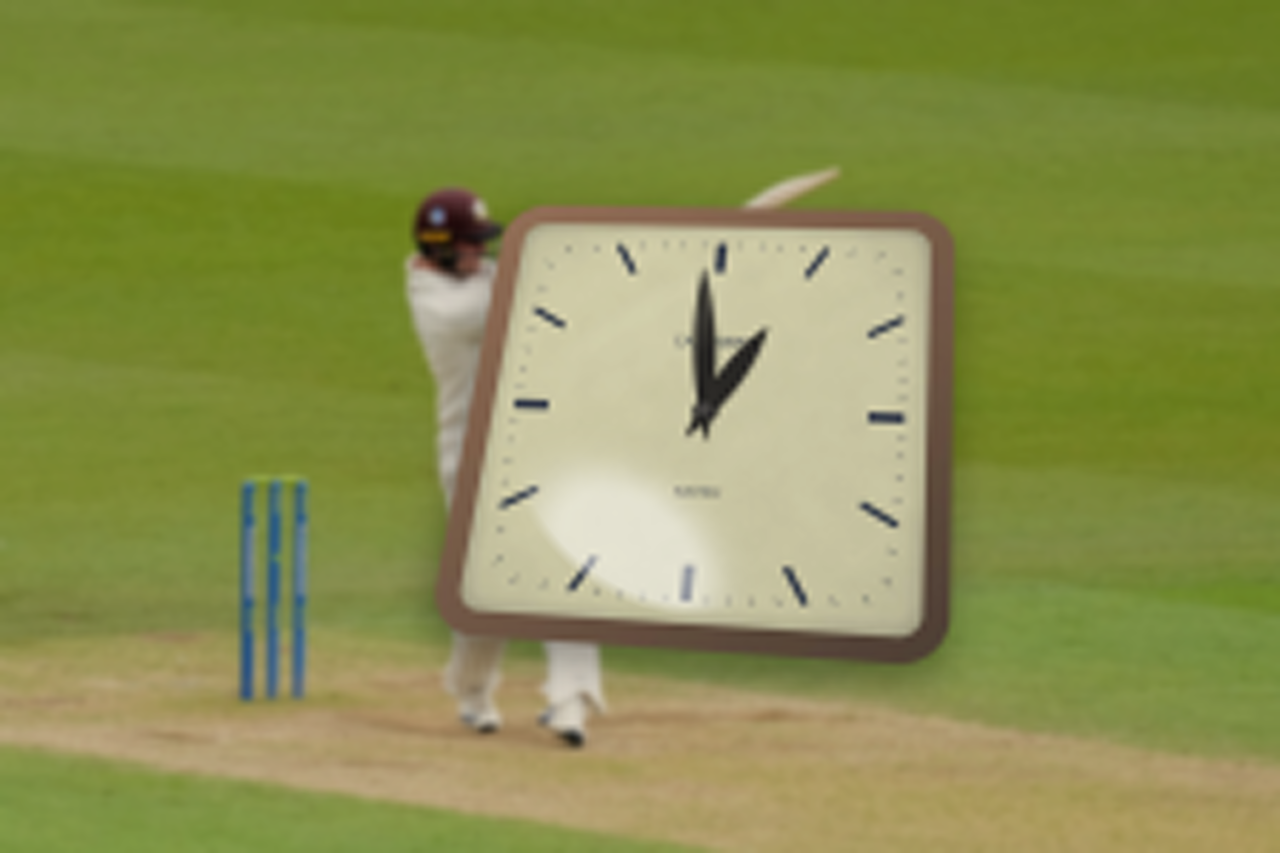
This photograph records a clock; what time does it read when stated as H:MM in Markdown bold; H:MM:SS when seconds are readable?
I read **12:59**
